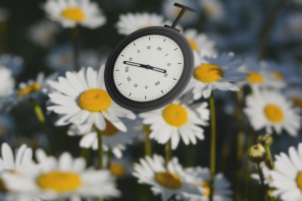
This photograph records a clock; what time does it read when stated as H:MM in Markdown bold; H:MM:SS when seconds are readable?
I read **2:43**
